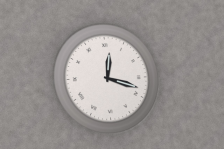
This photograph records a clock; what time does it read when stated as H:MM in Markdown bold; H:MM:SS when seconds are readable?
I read **12:18**
